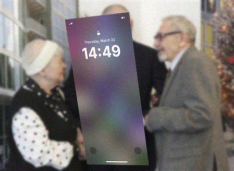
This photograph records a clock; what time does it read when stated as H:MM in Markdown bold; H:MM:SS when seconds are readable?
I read **14:49**
